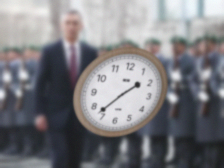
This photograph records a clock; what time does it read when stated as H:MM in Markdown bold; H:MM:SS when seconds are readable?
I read **1:37**
